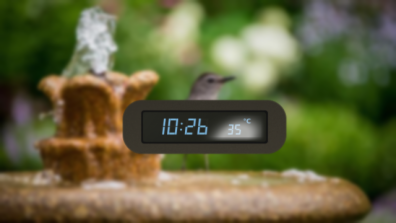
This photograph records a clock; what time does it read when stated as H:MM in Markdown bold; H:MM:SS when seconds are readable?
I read **10:26**
